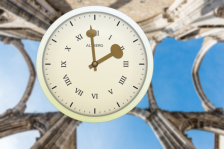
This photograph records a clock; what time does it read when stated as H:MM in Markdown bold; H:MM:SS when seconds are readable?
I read **1:59**
